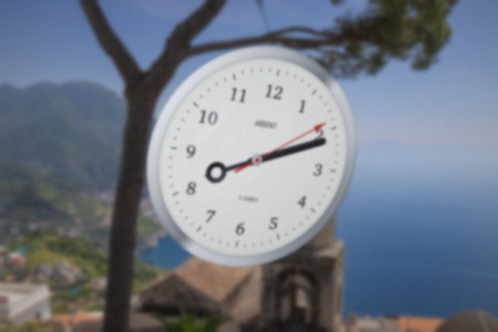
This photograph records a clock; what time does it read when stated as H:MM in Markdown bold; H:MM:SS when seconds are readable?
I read **8:11:09**
